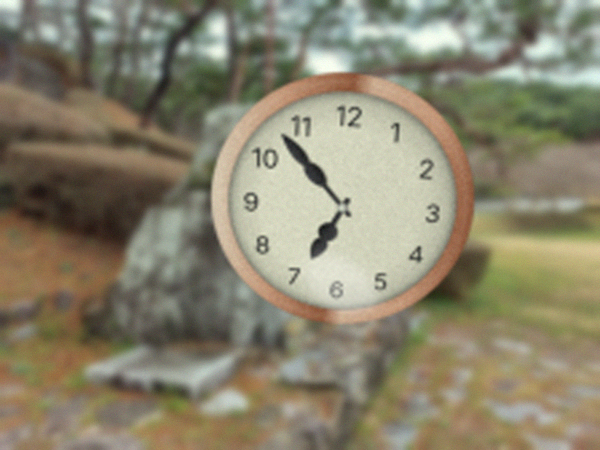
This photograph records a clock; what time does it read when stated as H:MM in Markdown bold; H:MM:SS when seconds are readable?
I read **6:53**
